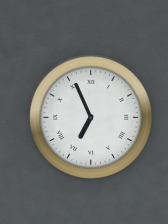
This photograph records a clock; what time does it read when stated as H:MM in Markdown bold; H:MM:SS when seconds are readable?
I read **6:56**
